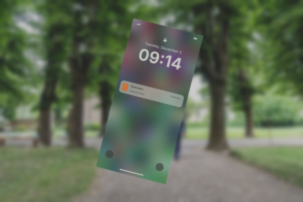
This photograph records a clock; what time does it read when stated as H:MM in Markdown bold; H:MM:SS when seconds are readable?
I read **9:14**
